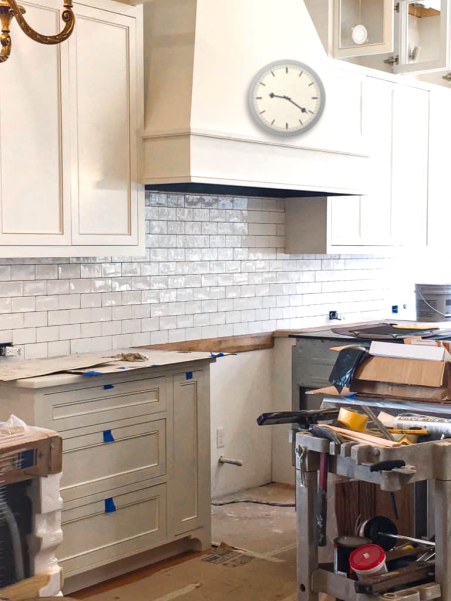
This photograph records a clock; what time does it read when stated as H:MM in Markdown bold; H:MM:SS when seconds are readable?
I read **9:21**
